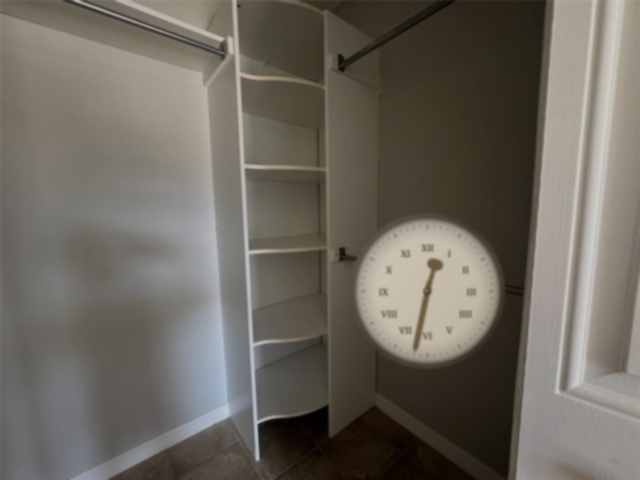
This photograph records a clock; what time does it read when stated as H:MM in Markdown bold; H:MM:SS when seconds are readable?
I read **12:32**
